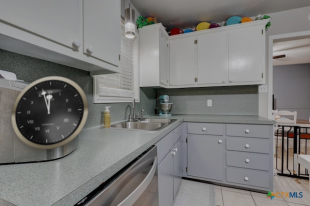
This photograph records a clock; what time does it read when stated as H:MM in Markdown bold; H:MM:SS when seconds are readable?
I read **11:57**
